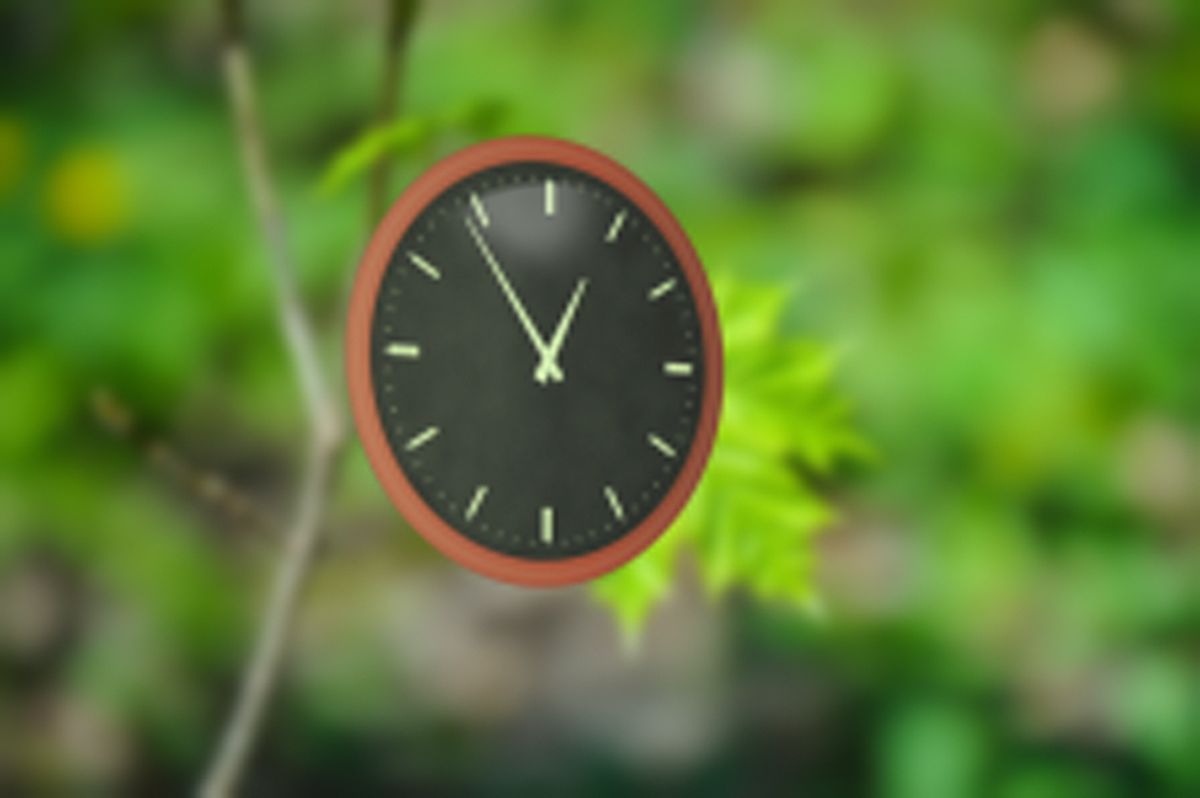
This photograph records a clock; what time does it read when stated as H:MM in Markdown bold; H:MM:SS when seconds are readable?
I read **12:54**
